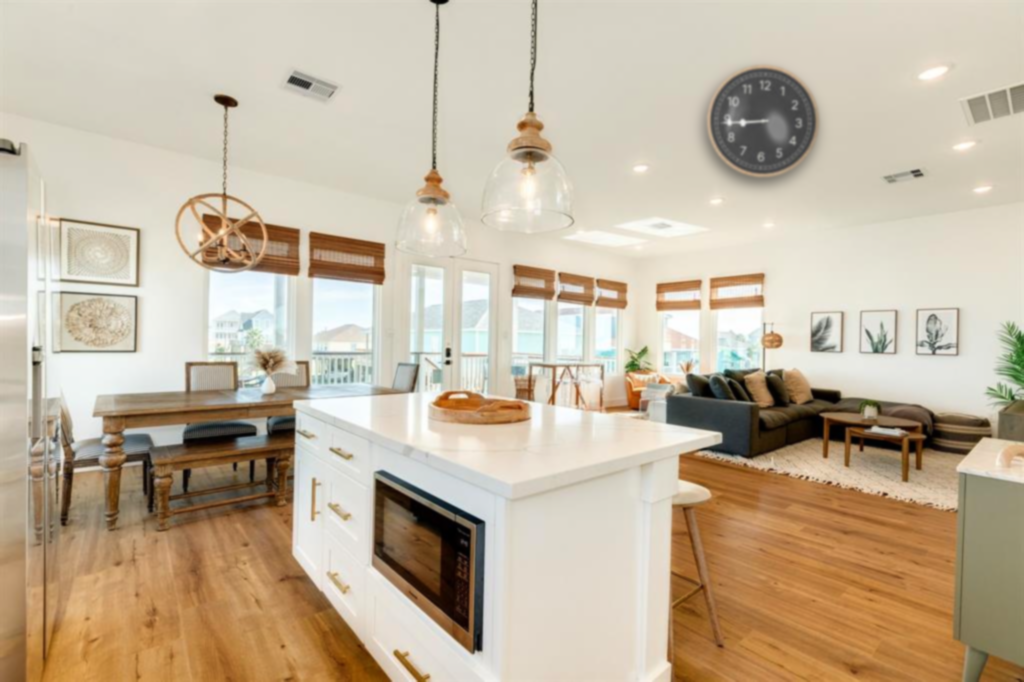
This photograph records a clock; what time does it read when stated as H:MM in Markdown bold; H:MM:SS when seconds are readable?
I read **8:44**
